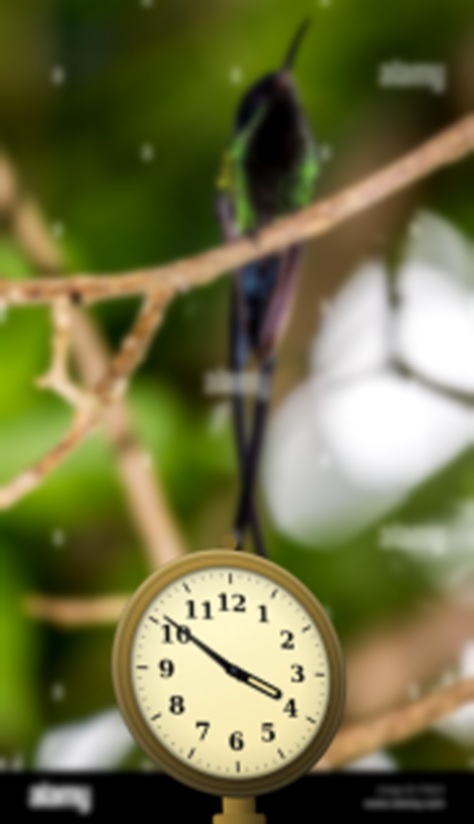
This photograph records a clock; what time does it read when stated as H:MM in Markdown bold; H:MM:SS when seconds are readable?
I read **3:51**
